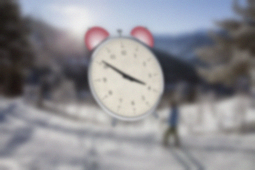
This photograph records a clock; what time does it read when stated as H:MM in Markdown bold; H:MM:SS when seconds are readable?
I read **3:51**
